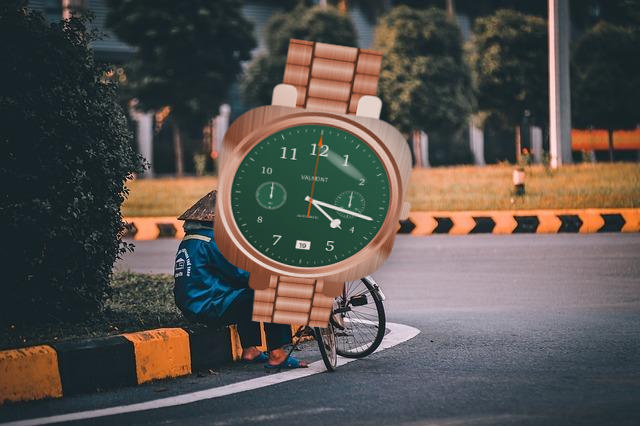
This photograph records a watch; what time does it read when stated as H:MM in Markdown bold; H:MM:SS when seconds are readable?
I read **4:17**
